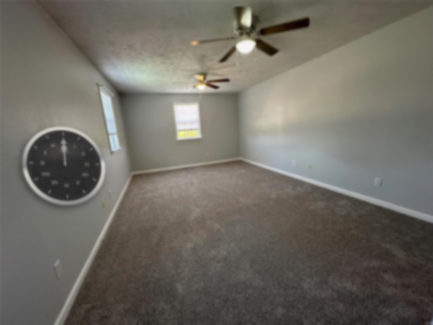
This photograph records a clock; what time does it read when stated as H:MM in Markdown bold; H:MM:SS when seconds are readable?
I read **12:00**
